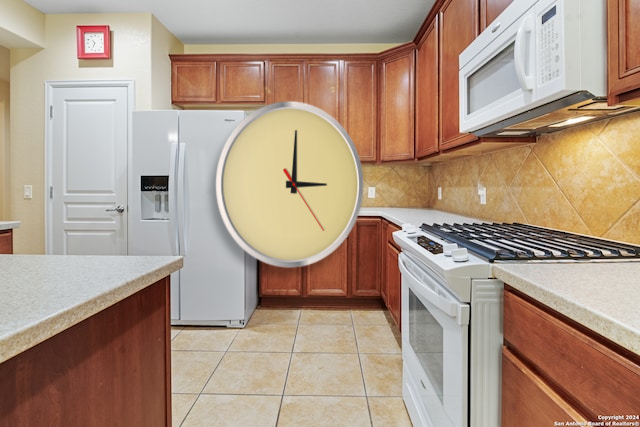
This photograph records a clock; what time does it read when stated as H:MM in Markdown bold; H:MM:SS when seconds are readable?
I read **3:00:24**
